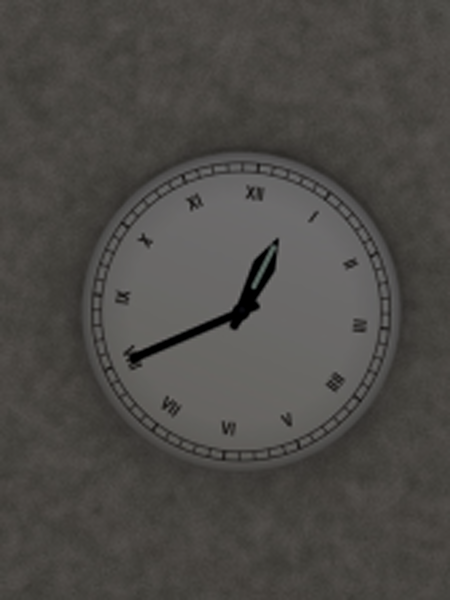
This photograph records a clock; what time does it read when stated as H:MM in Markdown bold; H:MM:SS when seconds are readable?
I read **12:40**
